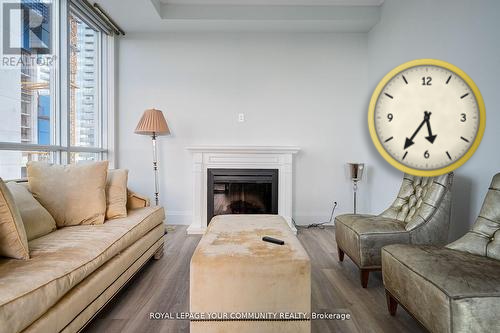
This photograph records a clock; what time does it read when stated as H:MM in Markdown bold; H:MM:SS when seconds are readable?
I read **5:36**
